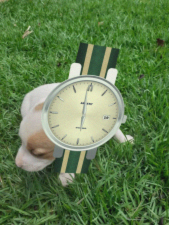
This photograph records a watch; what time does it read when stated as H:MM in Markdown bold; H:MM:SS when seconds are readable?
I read **5:59**
